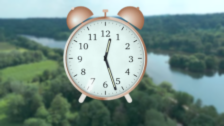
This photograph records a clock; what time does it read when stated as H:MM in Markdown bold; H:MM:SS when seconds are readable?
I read **12:27**
